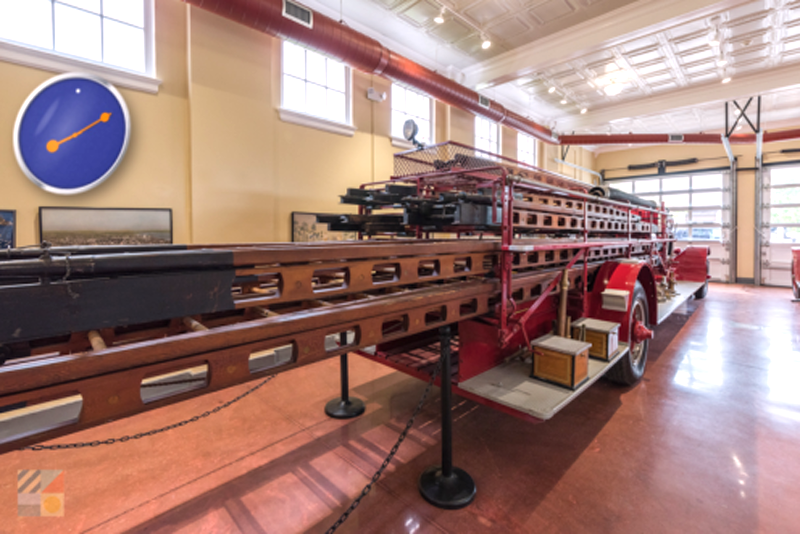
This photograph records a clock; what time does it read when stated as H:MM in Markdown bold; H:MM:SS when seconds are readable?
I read **8:10**
